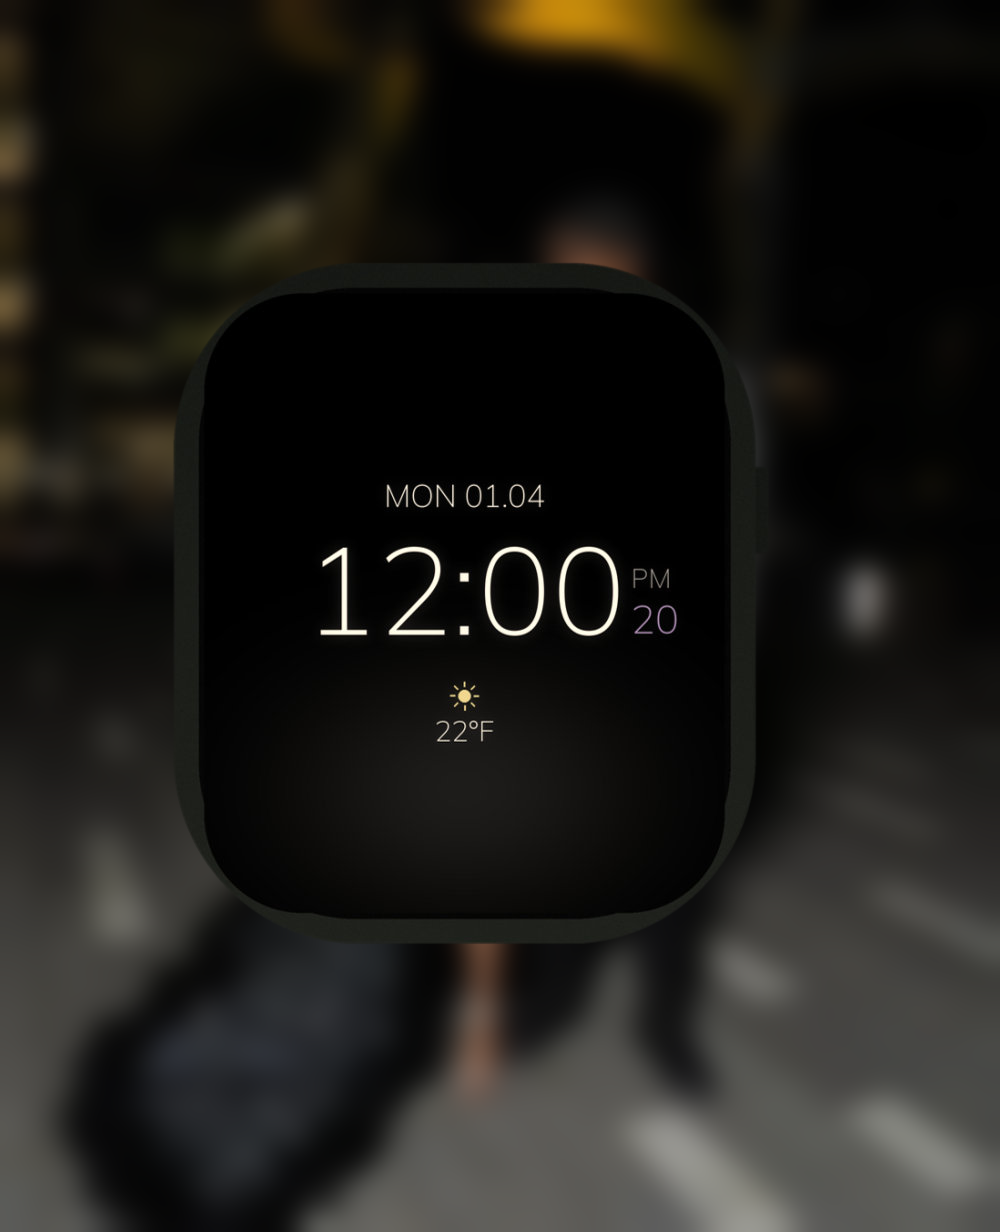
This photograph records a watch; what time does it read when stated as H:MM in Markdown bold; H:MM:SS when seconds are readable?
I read **12:00:20**
